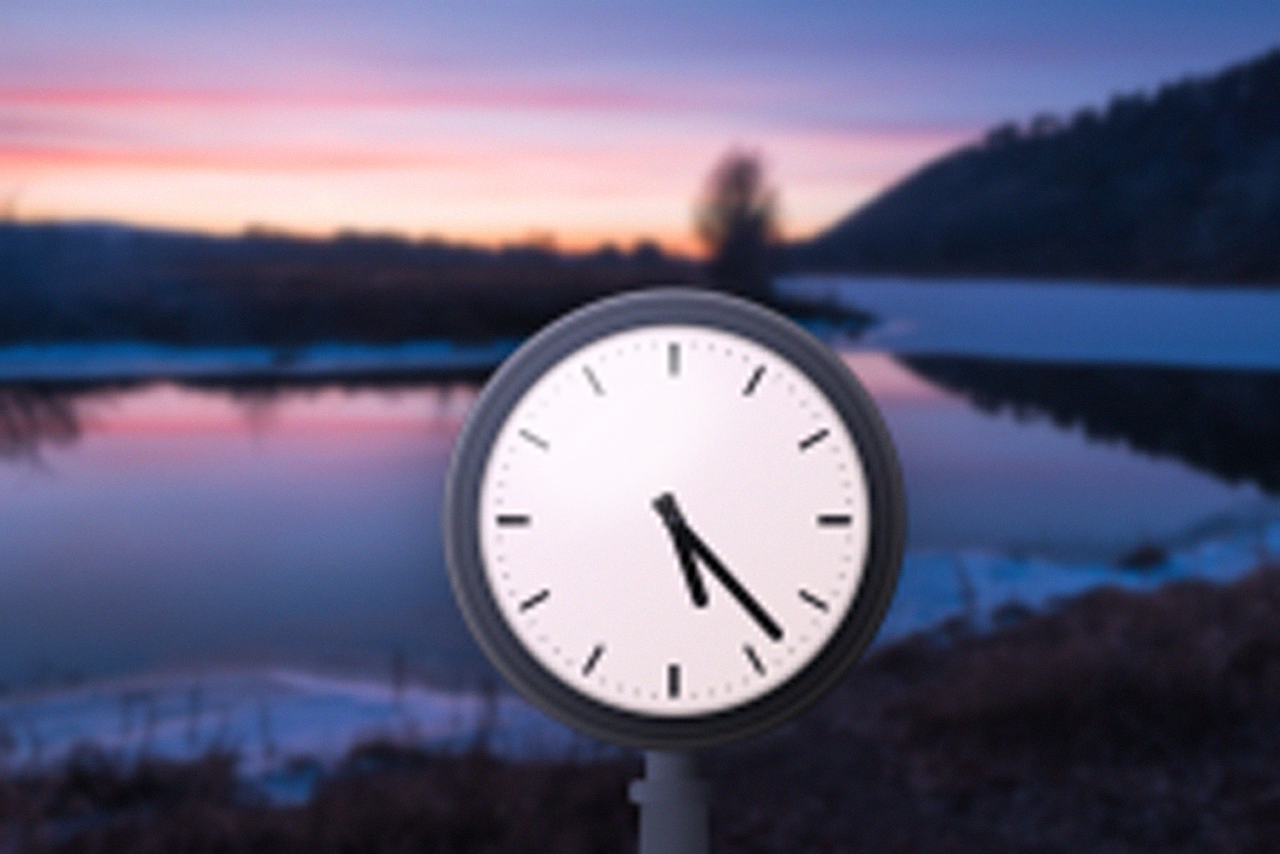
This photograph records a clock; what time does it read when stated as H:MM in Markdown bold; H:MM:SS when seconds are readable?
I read **5:23**
